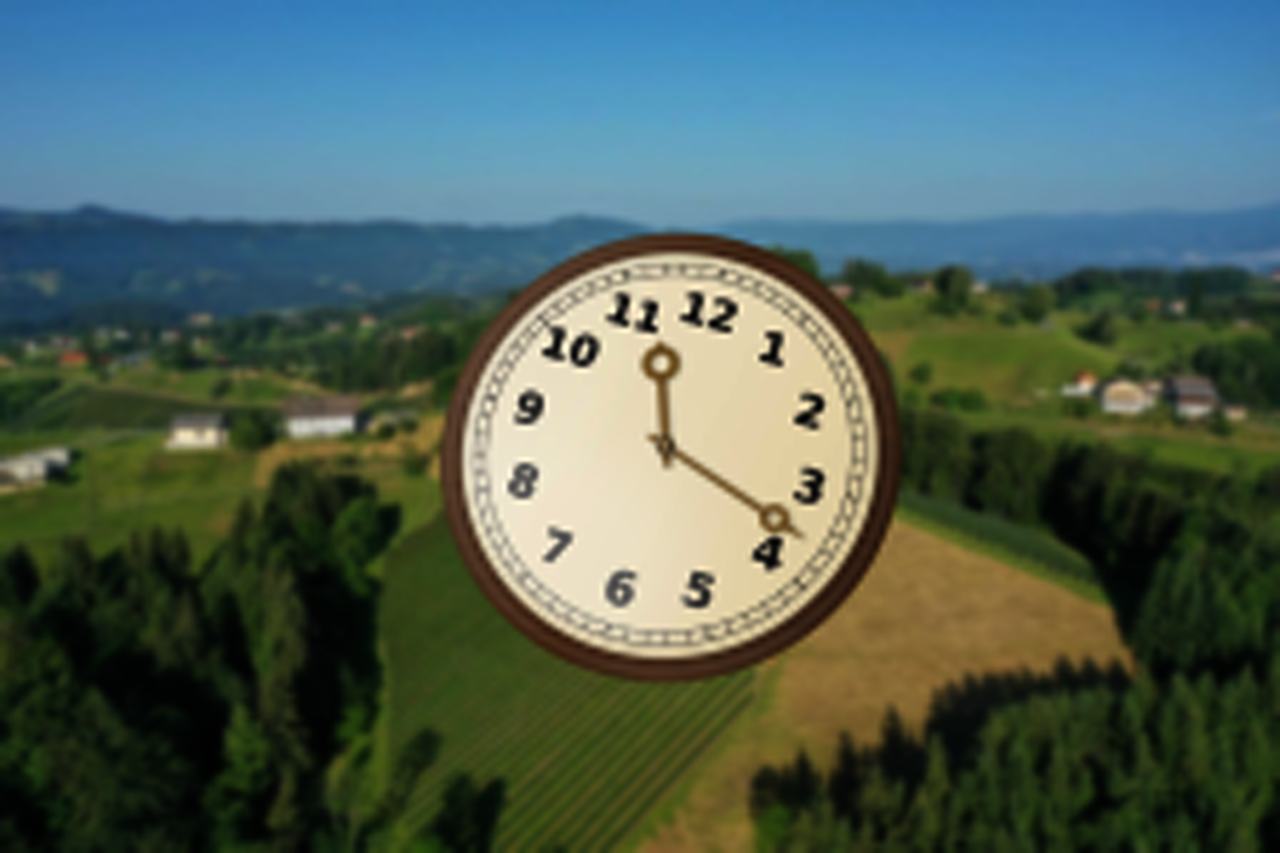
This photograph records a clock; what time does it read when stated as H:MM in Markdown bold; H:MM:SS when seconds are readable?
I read **11:18**
